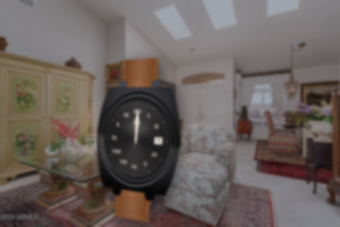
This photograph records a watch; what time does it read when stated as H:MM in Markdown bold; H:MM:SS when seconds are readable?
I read **12:00**
